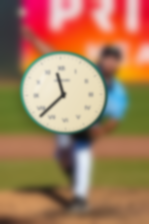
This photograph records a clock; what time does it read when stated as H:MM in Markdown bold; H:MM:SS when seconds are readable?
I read **11:38**
